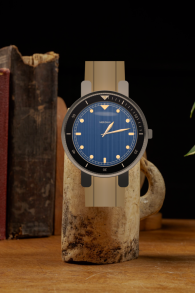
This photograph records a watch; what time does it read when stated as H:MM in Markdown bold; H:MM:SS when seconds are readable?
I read **1:13**
